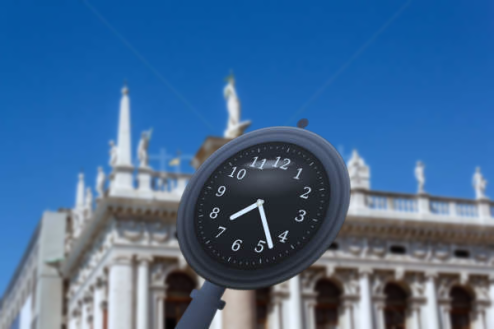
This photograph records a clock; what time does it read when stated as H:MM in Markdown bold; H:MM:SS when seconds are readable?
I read **7:23**
